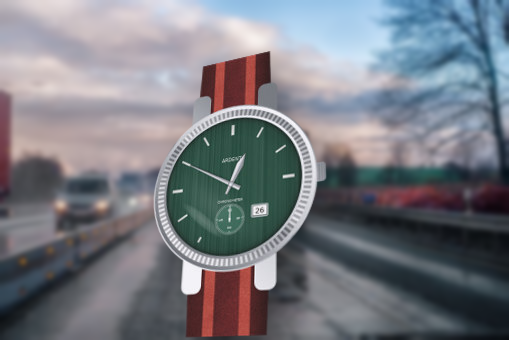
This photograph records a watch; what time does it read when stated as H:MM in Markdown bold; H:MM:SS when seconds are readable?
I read **12:50**
